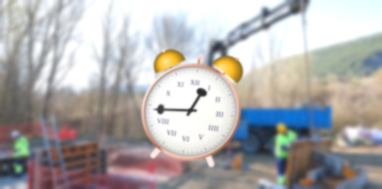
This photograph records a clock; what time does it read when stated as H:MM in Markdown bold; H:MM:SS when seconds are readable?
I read **12:44**
